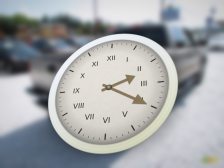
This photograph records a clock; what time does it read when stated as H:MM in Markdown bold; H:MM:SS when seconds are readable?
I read **2:20**
